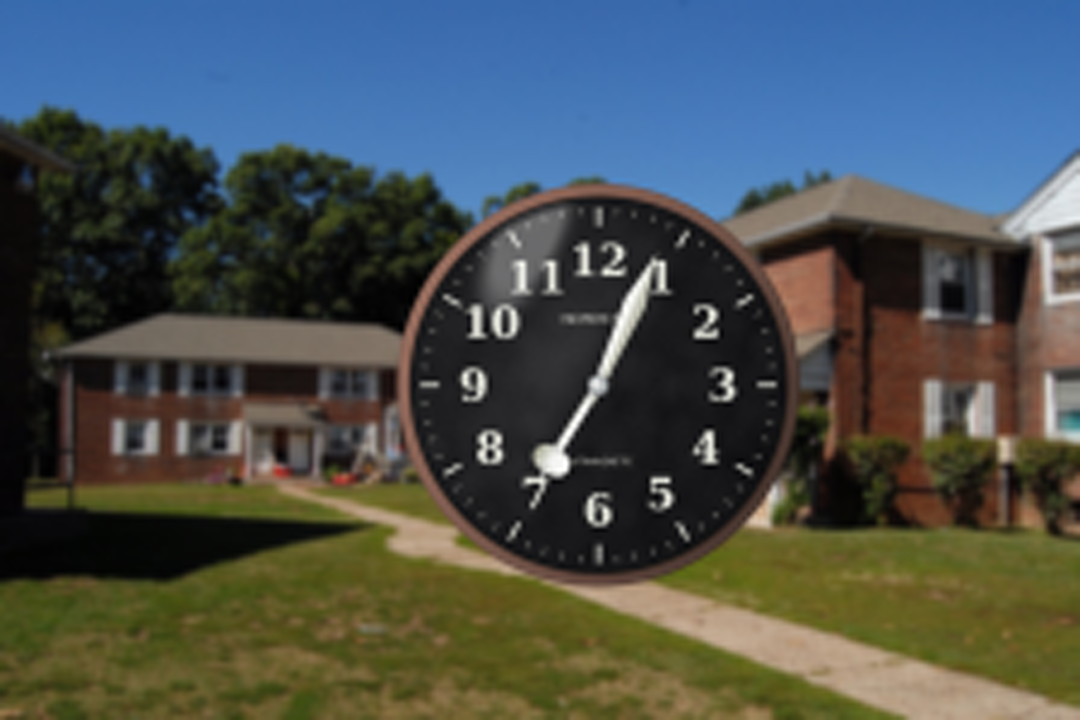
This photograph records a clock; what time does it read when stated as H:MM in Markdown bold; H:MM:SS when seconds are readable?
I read **7:04**
